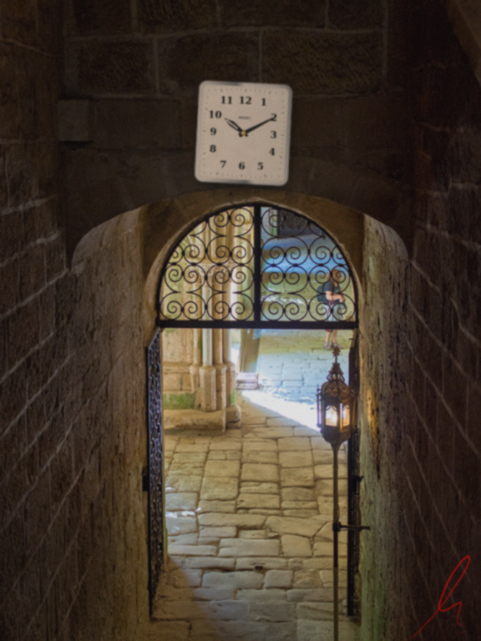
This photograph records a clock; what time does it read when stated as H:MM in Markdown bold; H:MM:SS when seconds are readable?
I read **10:10**
